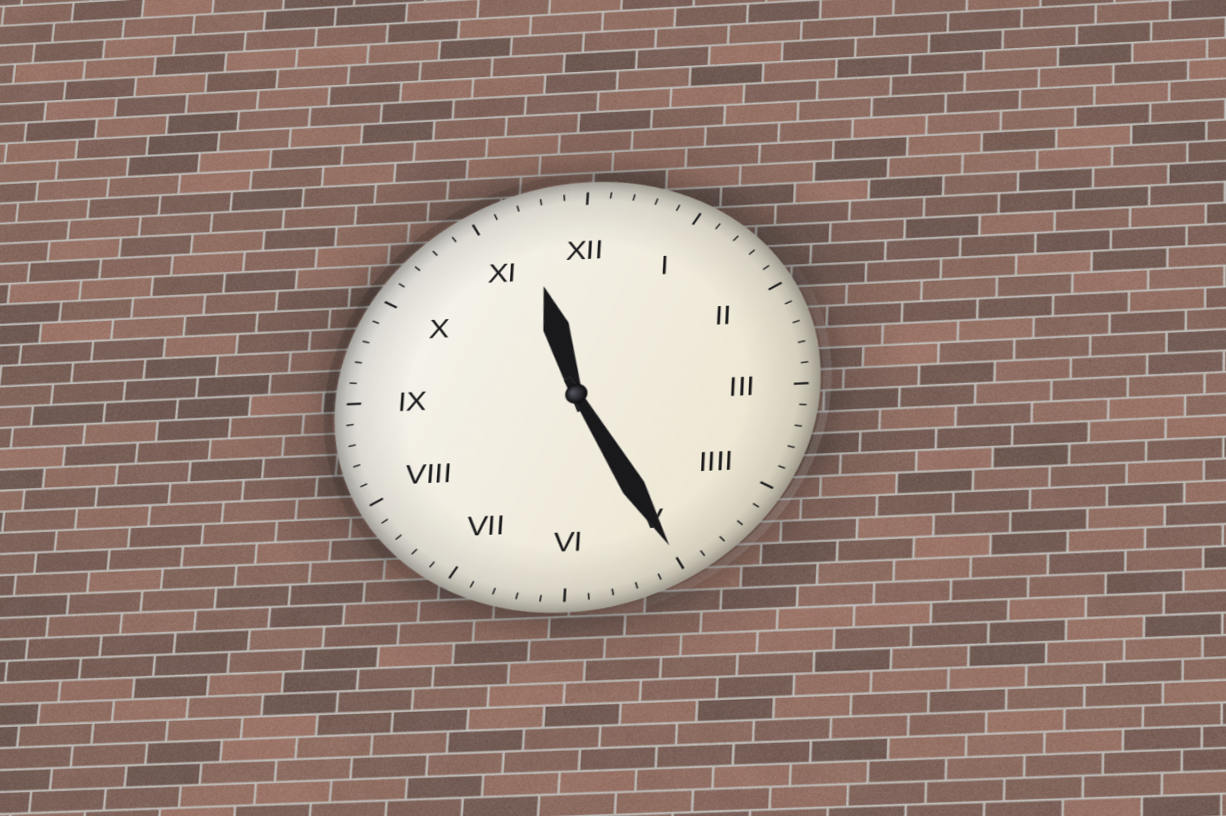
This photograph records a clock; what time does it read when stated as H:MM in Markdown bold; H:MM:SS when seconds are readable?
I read **11:25**
